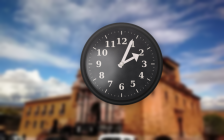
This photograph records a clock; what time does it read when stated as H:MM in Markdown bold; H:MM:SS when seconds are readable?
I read **2:04**
